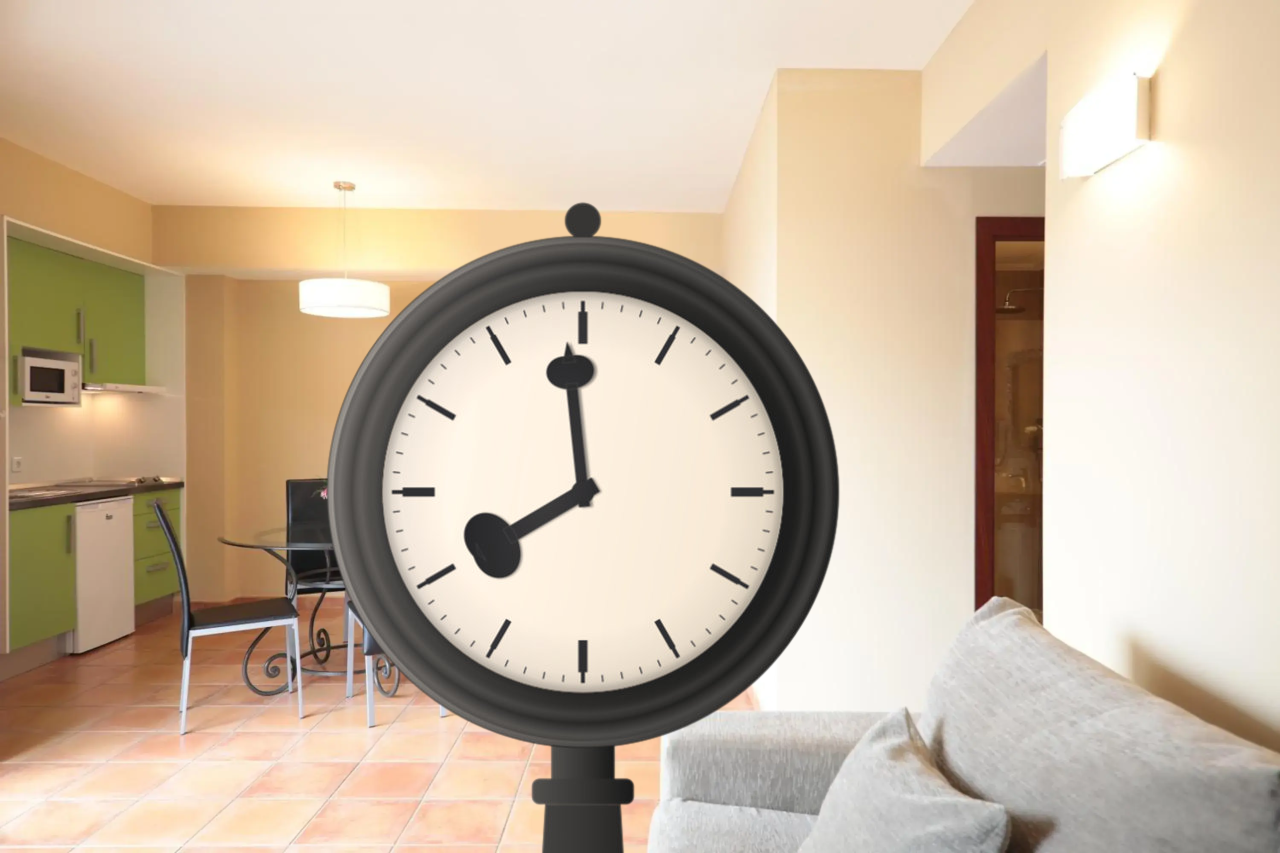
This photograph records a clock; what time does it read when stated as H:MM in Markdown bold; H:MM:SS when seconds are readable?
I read **7:59**
